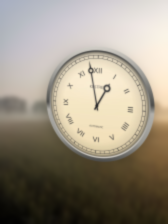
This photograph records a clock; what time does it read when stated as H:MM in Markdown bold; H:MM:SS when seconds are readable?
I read **12:58**
